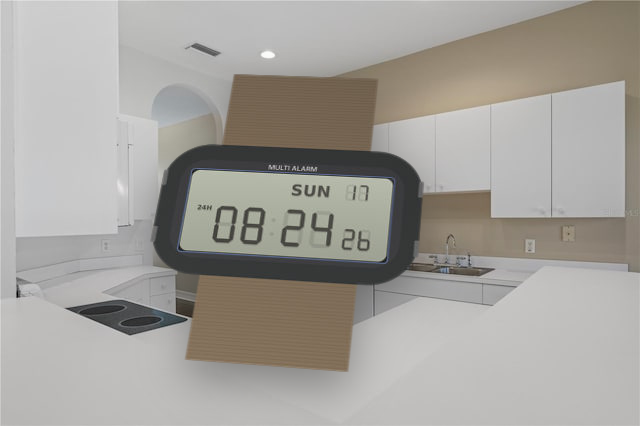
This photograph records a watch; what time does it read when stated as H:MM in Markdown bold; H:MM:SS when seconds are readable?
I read **8:24:26**
